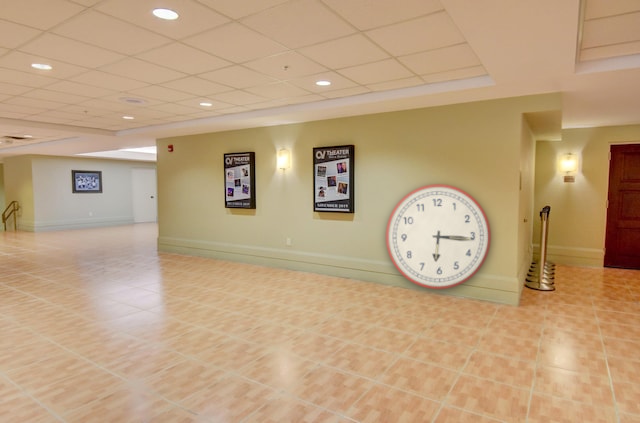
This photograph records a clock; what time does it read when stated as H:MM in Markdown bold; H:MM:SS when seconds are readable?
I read **6:16**
